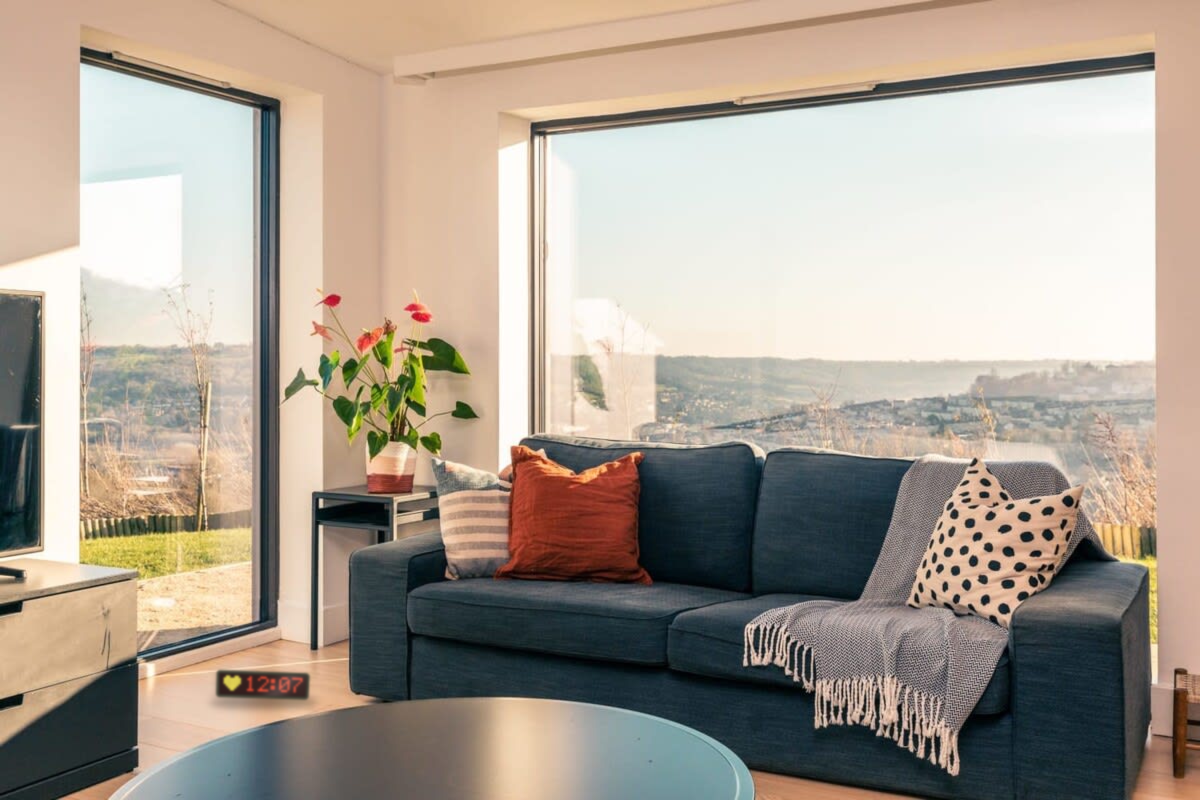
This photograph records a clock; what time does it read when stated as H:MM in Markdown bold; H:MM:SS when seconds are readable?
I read **12:07**
